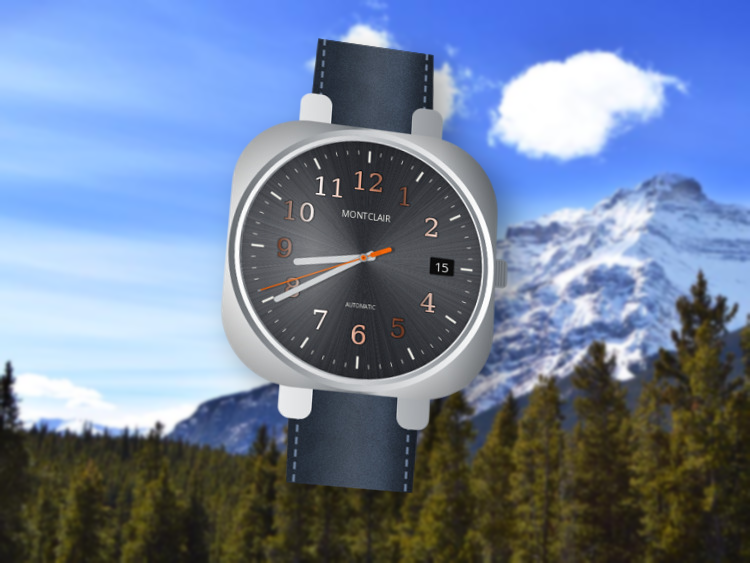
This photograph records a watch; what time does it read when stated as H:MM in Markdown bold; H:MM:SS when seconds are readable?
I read **8:39:41**
